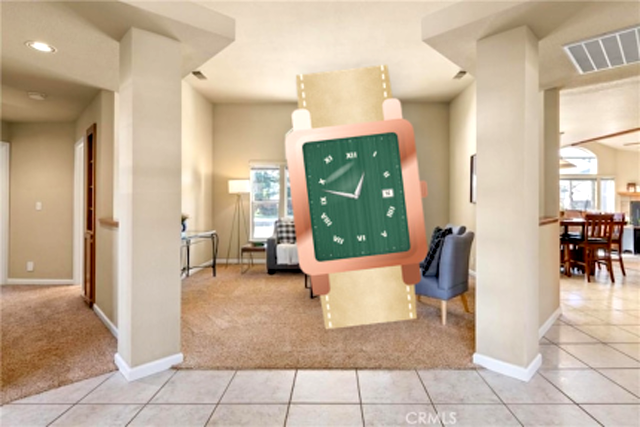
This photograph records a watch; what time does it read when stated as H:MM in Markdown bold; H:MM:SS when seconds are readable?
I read **12:48**
